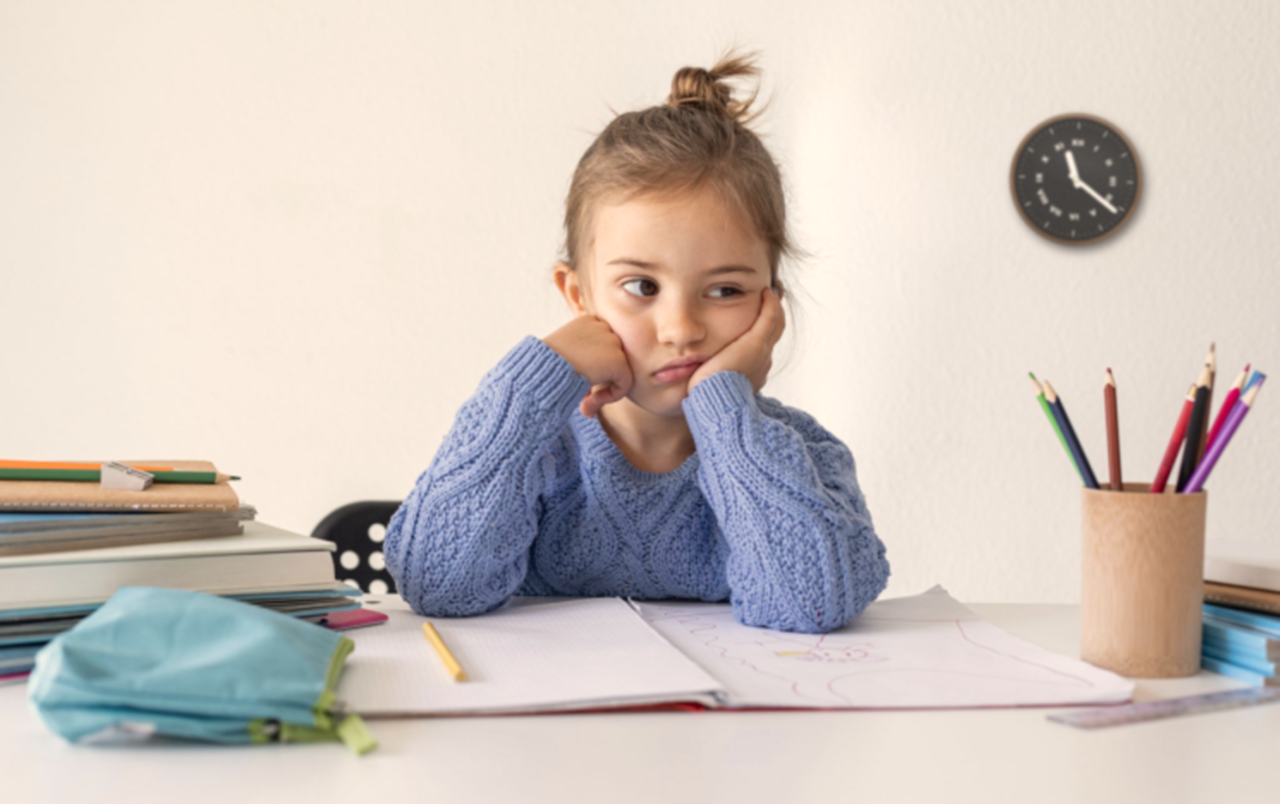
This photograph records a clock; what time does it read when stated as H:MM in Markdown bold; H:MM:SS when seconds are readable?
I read **11:21**
